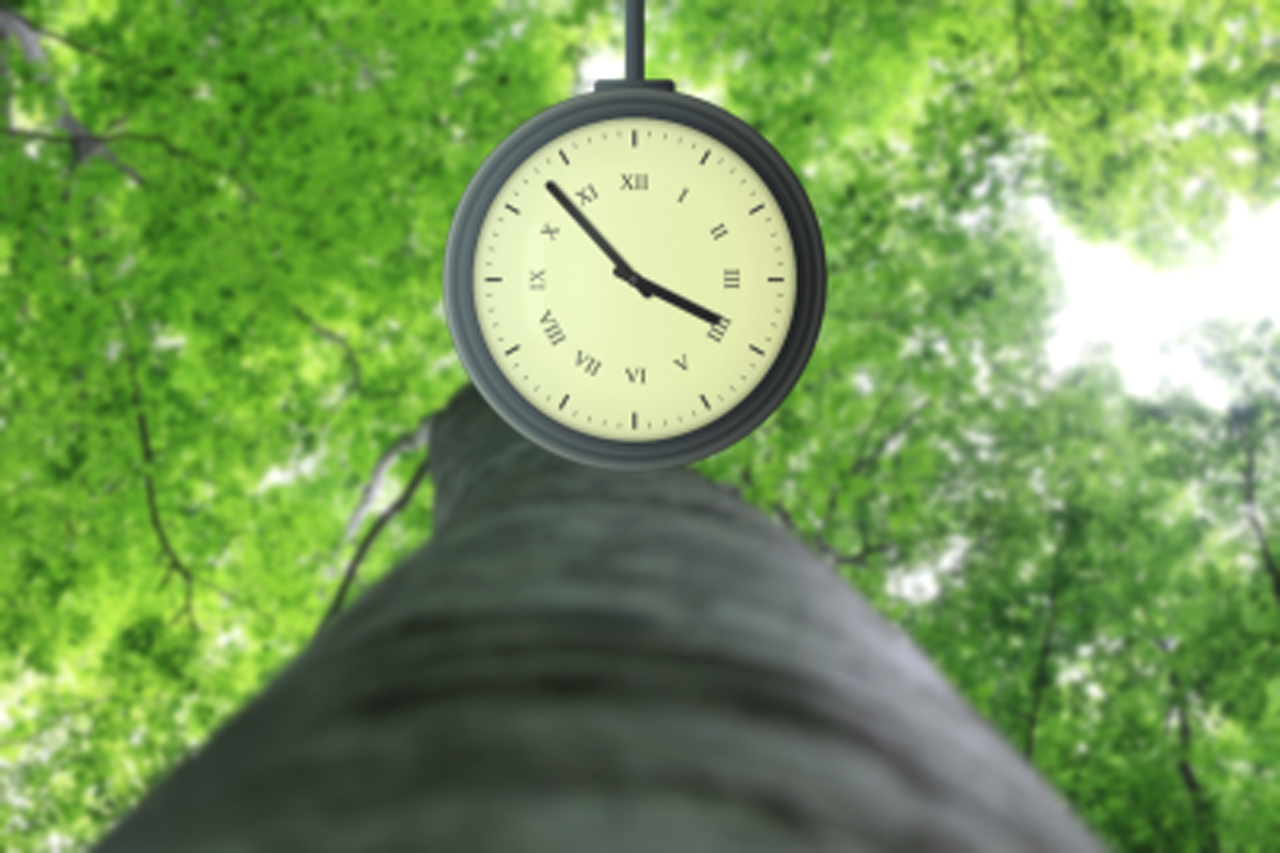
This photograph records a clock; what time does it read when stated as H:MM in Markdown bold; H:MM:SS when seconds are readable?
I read **3:53**
